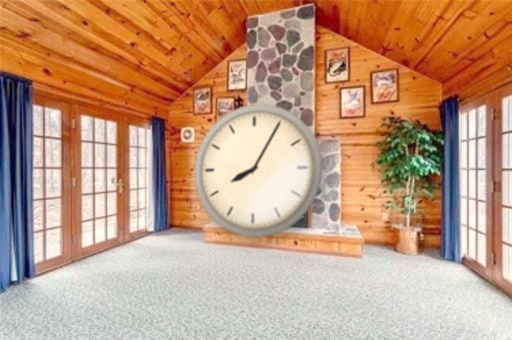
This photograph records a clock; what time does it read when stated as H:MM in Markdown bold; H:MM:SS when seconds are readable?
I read **8:05**
